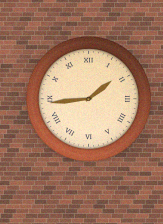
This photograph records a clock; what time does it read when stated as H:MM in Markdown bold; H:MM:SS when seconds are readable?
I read **1:44**
